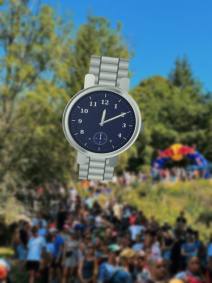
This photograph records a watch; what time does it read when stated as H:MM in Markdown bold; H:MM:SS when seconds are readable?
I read **12:10**
